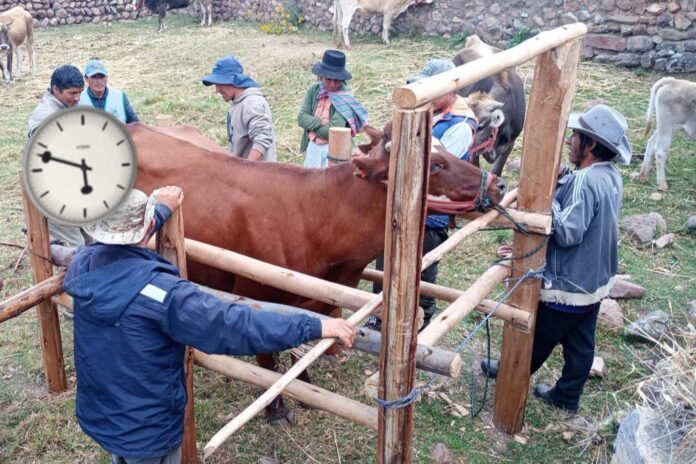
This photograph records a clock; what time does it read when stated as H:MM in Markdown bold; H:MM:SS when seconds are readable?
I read **5:48**
